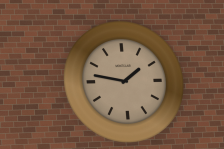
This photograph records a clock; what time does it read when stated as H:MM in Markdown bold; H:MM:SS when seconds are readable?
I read **1:47**
